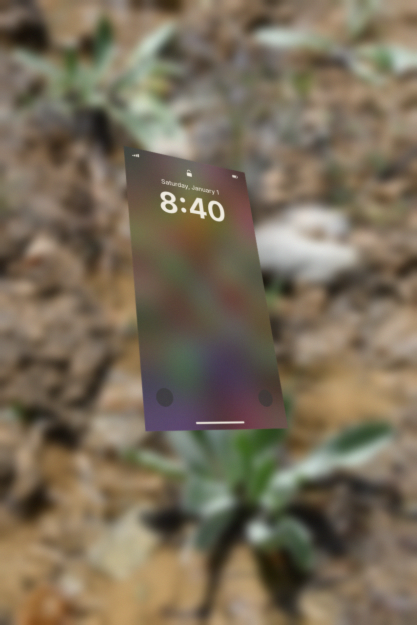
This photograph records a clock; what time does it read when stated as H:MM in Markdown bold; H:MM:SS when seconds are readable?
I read **8:40**
